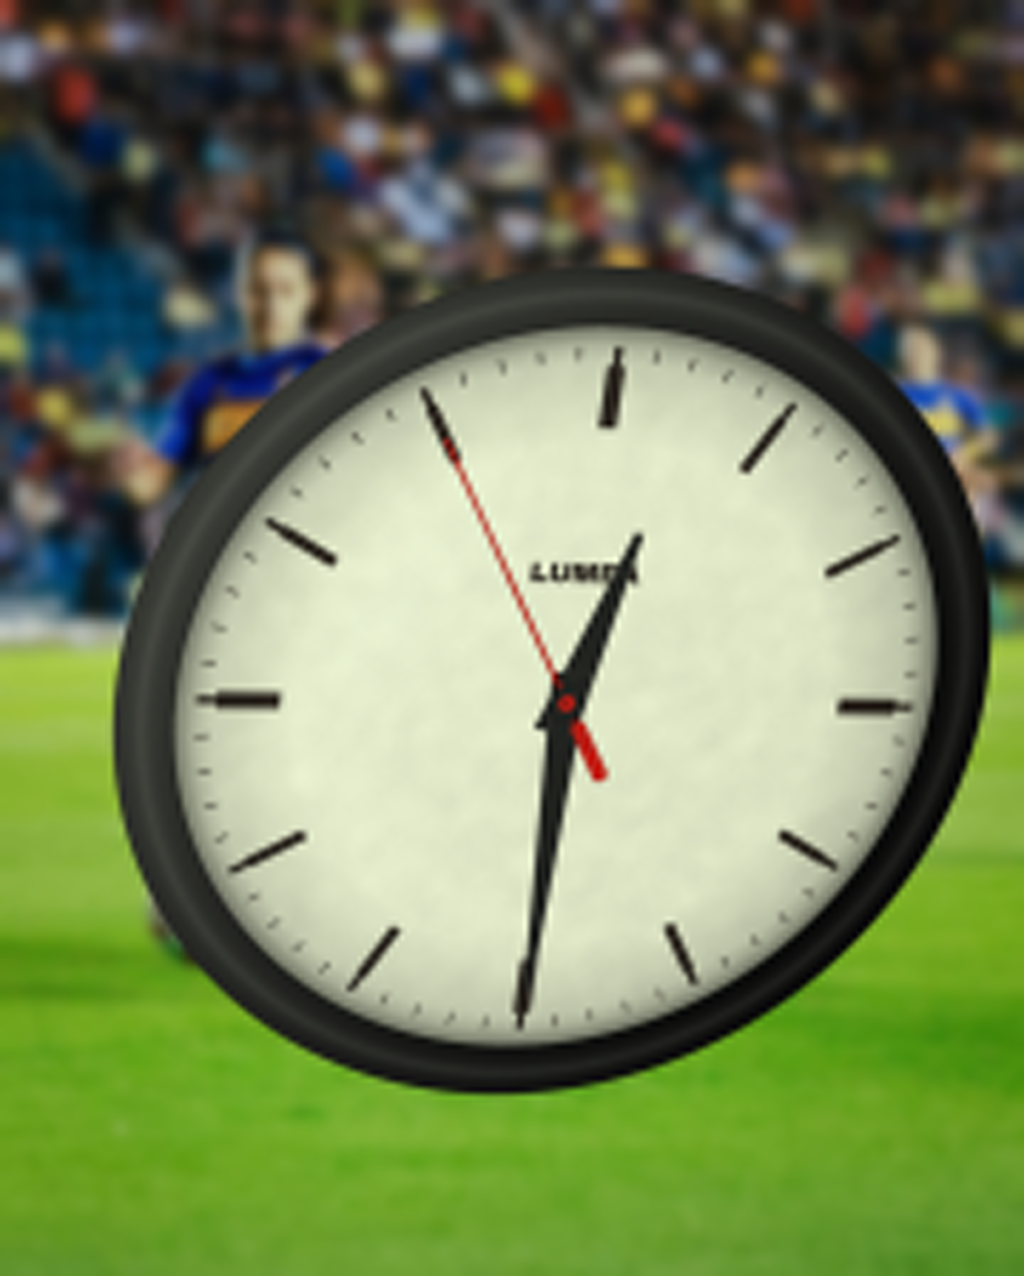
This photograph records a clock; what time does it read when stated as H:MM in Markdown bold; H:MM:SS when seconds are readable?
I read **12:29:55**
